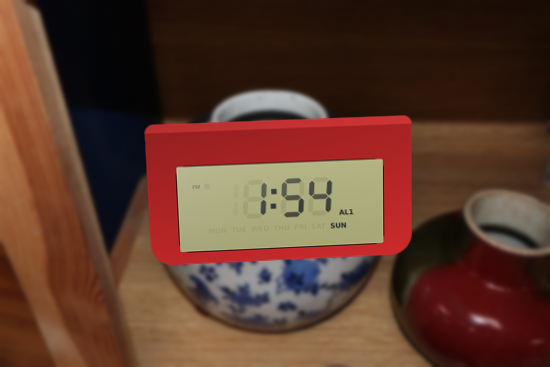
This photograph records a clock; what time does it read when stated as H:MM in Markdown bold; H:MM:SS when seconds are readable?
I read **1:54**
